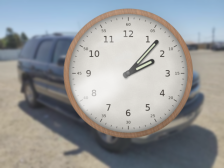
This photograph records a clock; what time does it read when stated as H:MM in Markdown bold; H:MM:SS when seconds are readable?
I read **2:07**
